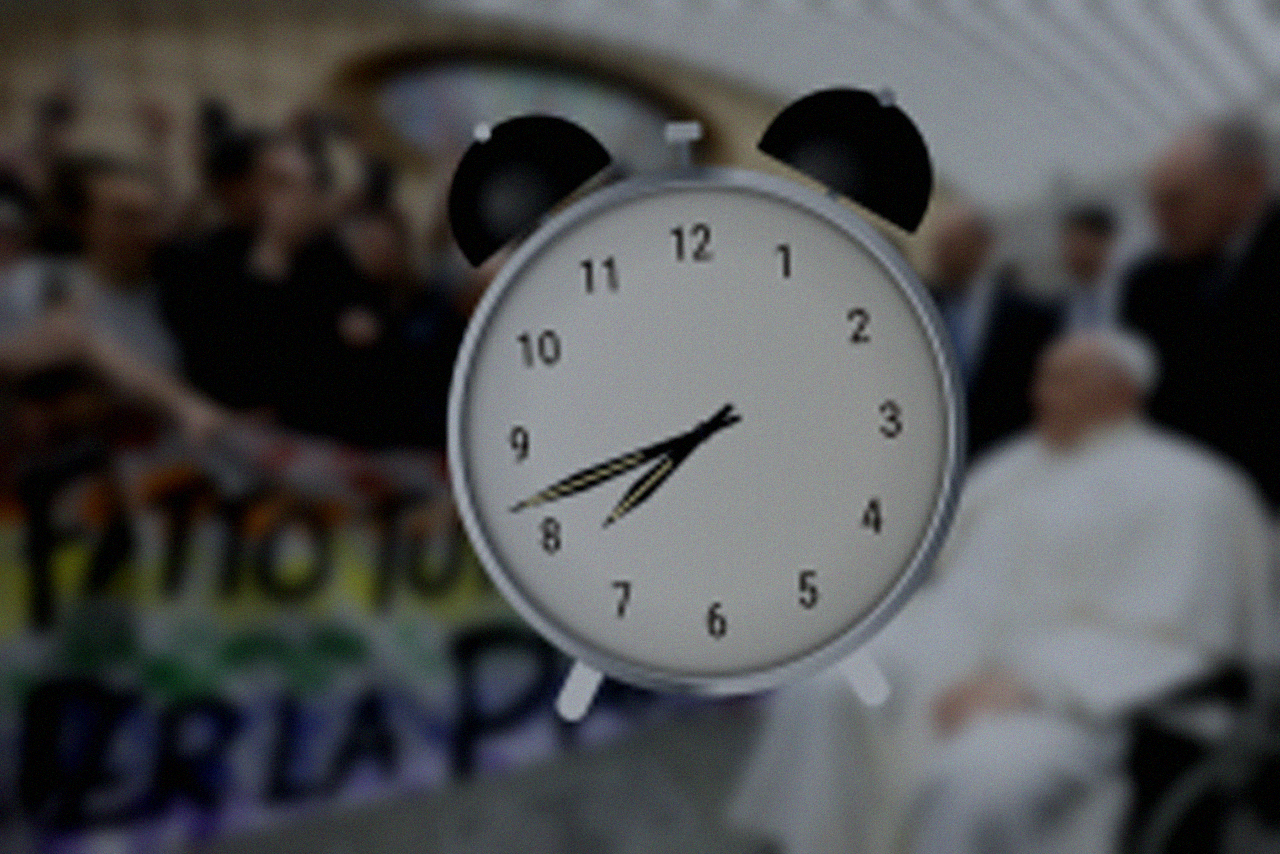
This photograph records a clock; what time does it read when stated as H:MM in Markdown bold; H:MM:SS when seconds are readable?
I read **7:42**
